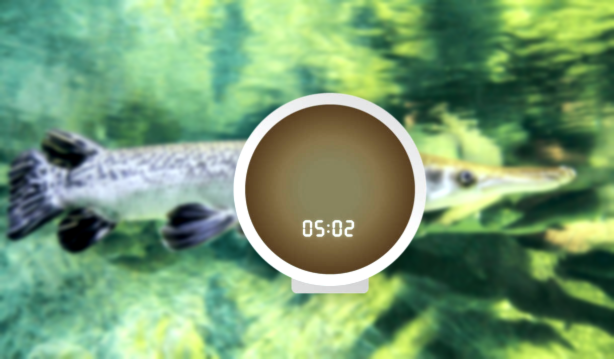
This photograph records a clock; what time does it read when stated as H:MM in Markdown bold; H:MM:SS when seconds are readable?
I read **5:02**
